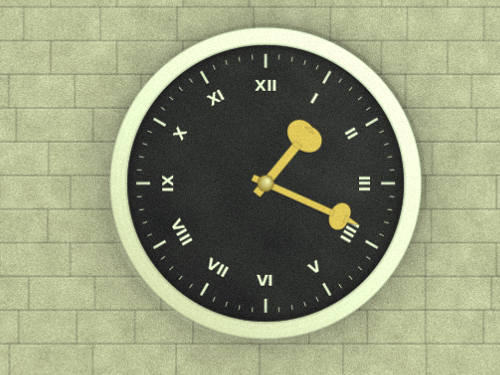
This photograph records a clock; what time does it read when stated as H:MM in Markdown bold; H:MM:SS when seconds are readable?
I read **1:19**
